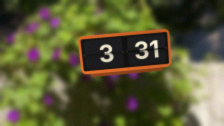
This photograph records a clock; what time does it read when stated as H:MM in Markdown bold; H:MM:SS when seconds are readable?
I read **3:31**
